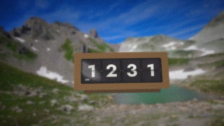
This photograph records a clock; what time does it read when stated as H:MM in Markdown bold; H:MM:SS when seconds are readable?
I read **12:31**
